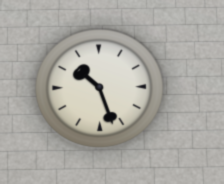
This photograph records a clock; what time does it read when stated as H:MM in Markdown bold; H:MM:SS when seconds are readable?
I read **10:27**
